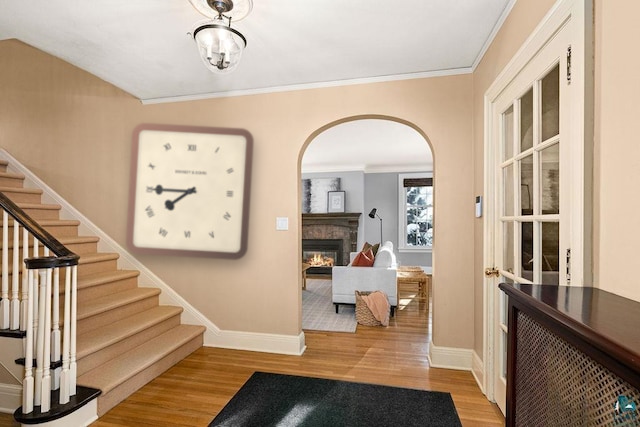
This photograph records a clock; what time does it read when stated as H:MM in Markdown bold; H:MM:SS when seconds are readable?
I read **7:45**
